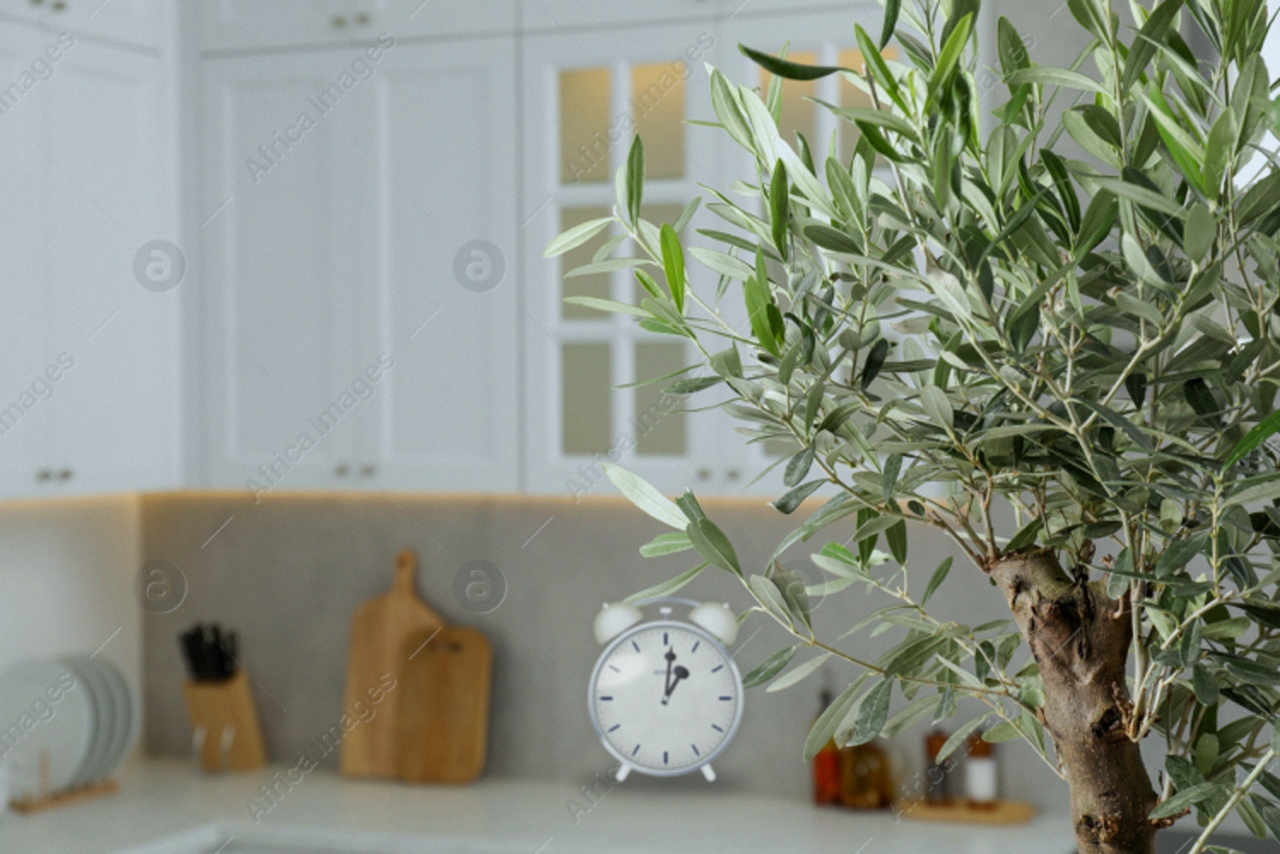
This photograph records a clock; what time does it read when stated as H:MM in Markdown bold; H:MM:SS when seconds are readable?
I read **1:01**
